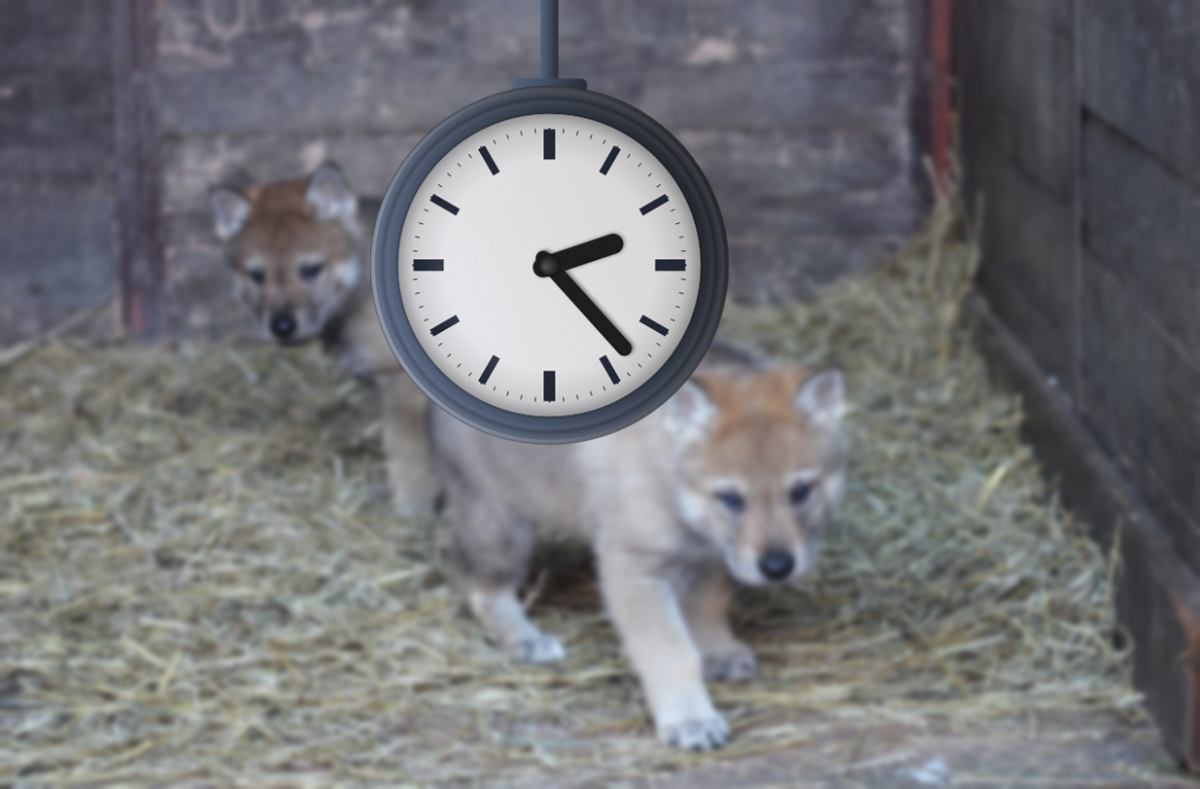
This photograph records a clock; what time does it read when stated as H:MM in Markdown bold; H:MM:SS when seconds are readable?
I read **2:23**
